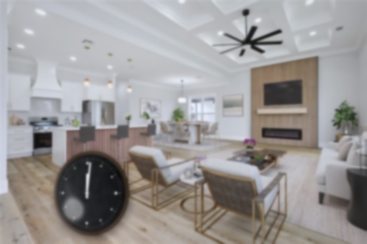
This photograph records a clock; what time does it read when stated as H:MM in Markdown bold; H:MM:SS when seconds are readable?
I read **12:01**
